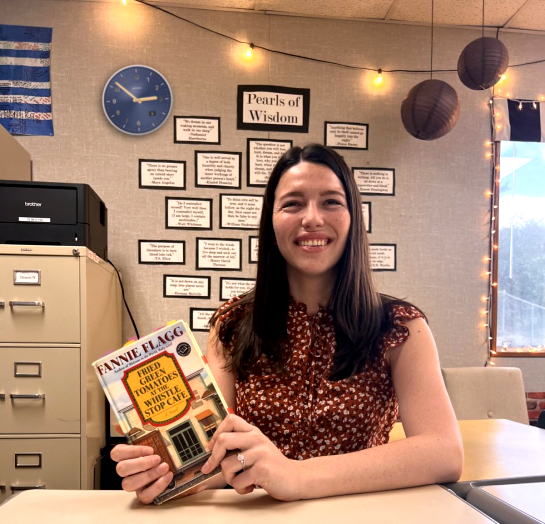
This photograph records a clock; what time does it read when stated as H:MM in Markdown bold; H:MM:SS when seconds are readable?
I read **2:52**
